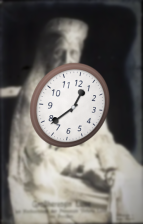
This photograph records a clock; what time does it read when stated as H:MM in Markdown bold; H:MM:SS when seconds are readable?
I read **12:38**
